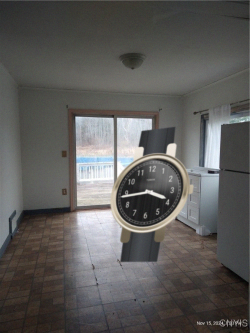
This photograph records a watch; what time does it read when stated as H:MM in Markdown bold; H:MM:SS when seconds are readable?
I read **3:44**
